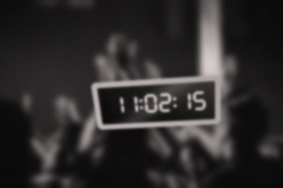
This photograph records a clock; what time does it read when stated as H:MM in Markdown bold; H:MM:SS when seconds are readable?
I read **11:02:15**
